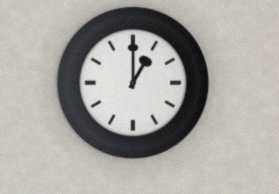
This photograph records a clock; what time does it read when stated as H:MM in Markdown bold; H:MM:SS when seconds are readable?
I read **1:00**
